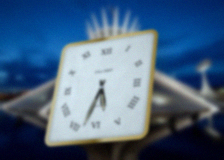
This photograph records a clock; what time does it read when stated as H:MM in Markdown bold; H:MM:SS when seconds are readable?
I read **5:33**
